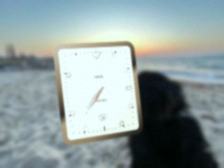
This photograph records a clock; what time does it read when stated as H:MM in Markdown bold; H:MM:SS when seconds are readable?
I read **7:37**
